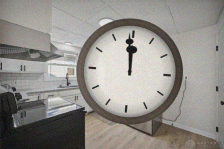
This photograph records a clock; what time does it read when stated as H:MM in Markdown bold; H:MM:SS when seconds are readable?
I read **11:59**
